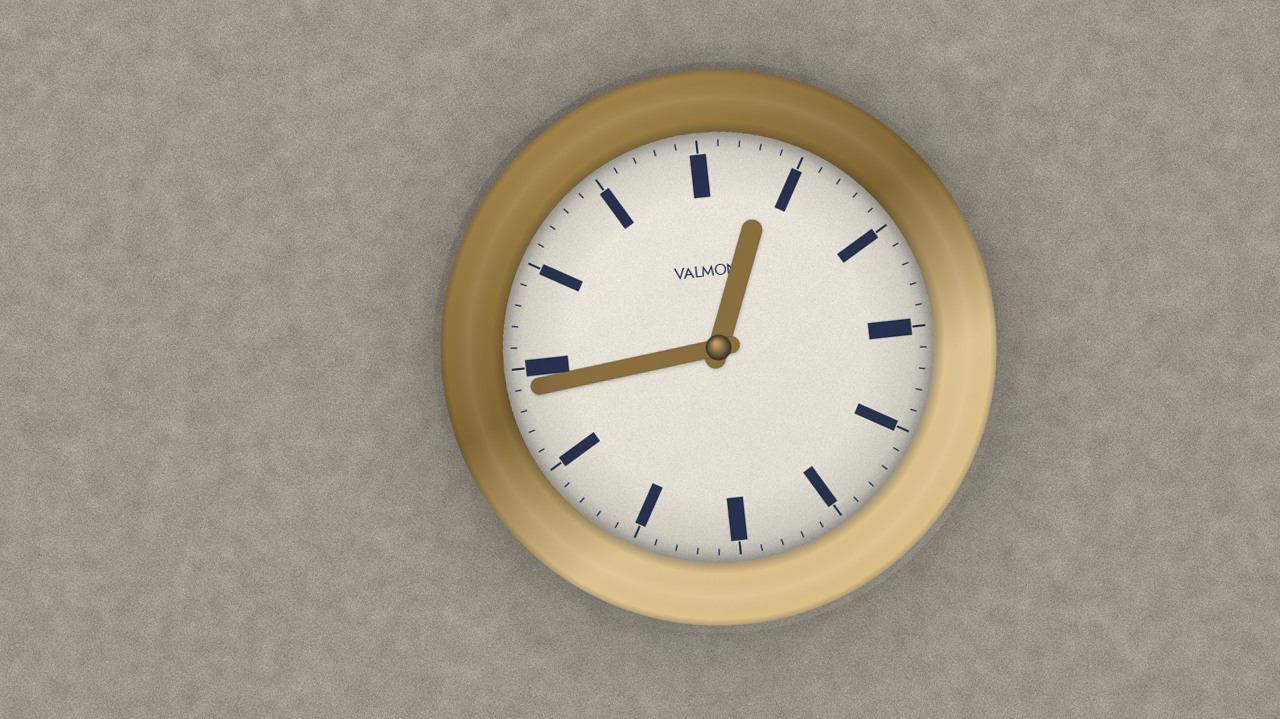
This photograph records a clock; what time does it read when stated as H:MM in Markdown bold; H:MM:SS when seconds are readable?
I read **12:44**
